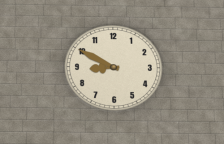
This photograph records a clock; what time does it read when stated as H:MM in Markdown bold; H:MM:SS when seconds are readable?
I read **8:50**
